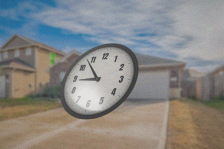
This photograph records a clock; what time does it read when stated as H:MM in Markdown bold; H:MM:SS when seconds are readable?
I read **8:53**
